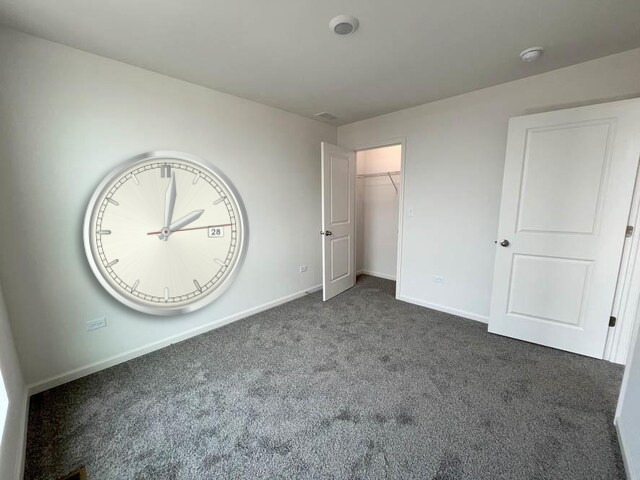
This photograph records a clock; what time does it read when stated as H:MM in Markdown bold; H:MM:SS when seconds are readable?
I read **2:01:14**
